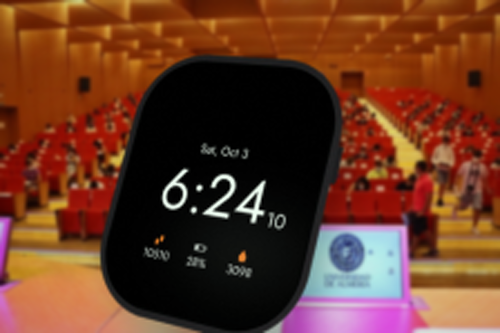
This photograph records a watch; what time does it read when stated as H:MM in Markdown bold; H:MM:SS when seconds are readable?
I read **6:24:10**
